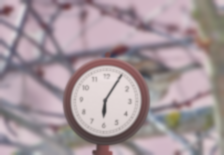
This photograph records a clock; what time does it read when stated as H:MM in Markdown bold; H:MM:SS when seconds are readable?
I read **6:05**
